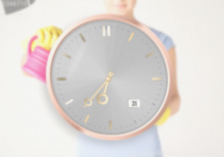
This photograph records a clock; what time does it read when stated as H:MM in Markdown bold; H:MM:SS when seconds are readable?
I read **6:37**
